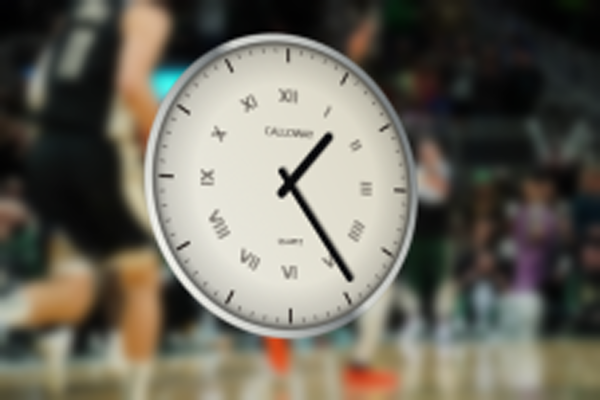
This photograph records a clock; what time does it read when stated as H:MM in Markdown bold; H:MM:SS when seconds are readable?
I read **1:24**
